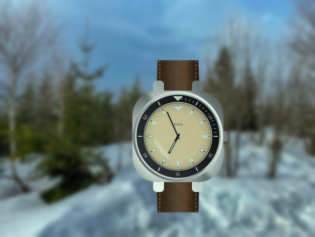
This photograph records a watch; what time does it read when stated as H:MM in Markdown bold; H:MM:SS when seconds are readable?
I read **6:56**
